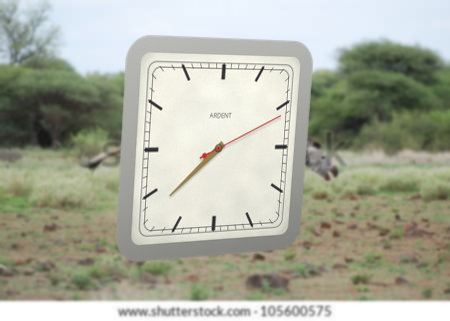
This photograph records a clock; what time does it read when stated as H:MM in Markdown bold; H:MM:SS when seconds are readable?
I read **7:38:11**
